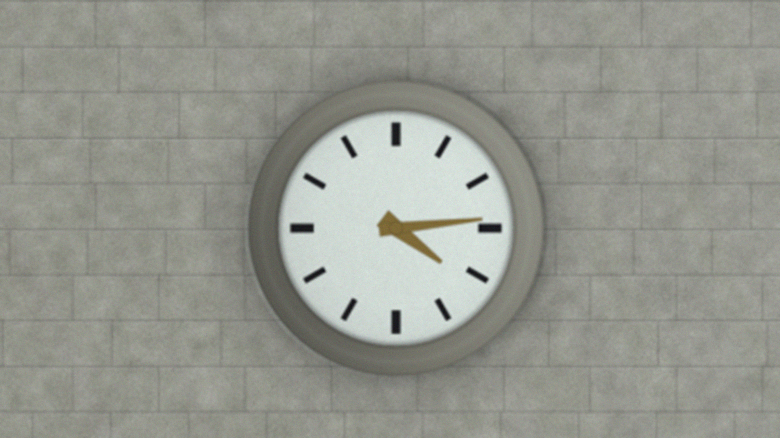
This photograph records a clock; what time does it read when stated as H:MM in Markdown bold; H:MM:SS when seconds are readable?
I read **4:14**
